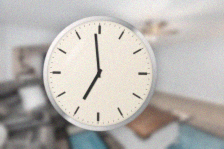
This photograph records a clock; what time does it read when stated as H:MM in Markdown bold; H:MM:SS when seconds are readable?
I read **6:59**
